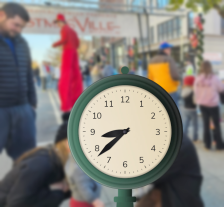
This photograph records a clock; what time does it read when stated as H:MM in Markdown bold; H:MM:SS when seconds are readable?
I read **8:38**
